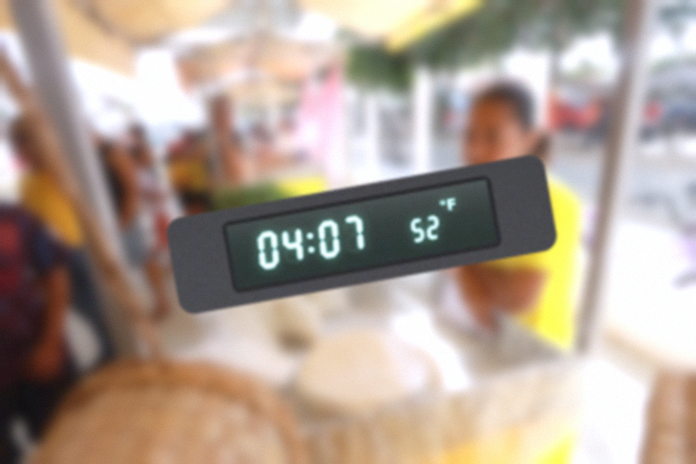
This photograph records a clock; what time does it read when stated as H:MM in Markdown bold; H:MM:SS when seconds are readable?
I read **4:07**
